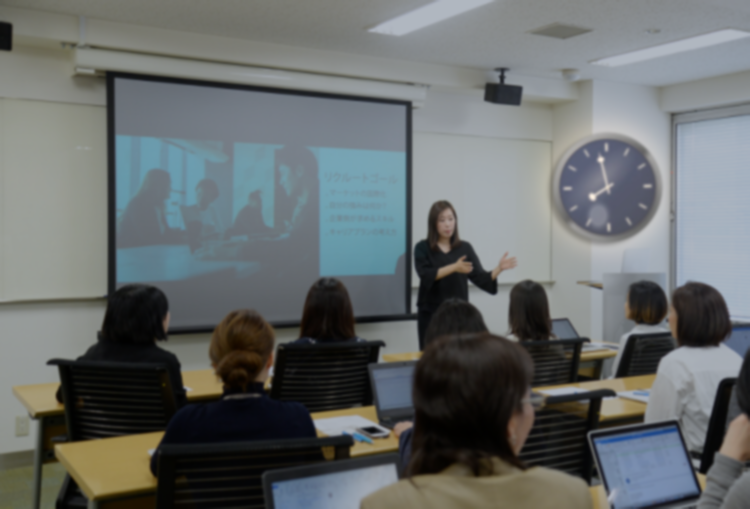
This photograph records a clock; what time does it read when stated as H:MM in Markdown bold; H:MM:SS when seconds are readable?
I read **7:58**
